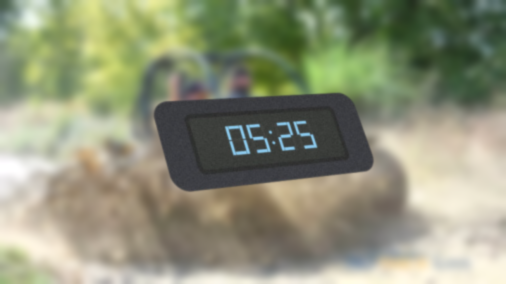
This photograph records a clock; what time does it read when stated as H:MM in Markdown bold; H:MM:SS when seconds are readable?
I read **5:25**
